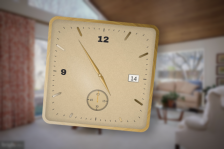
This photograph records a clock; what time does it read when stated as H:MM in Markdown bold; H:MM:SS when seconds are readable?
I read **4:54**
